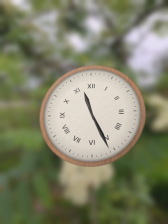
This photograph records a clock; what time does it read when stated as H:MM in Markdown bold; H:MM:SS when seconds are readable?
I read **11:26**
